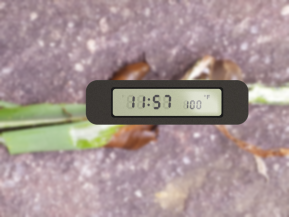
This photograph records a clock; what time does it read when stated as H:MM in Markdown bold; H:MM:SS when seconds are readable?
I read **11:57**
